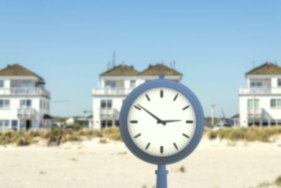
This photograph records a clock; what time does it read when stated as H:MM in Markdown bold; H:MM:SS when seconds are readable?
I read **2:51**
